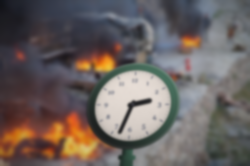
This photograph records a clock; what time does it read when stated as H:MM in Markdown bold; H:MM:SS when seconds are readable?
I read **2:33**
